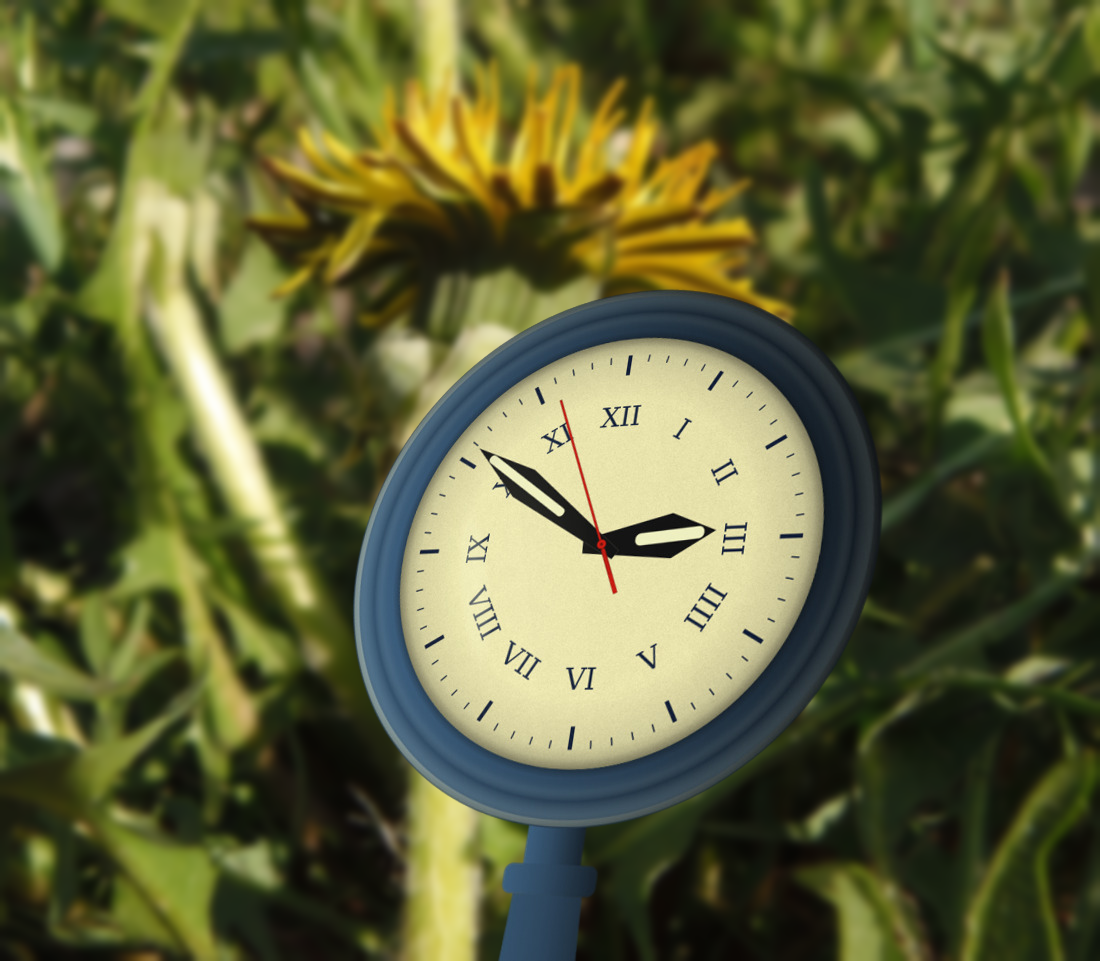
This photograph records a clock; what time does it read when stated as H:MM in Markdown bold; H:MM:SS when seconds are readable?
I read **2:50:56**
